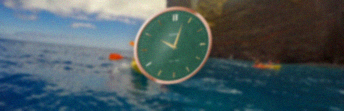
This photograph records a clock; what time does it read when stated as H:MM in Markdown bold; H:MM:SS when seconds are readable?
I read **10:03**
